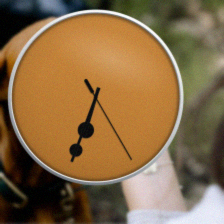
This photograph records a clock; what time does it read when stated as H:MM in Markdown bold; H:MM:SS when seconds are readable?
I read **6:33:25**
